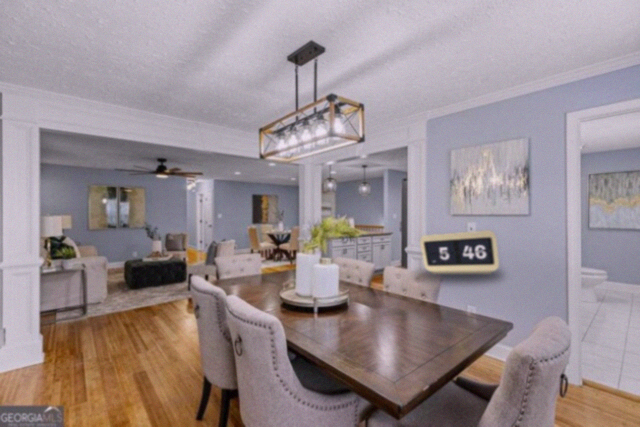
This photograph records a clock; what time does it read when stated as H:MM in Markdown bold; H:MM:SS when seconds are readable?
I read **5:46**
